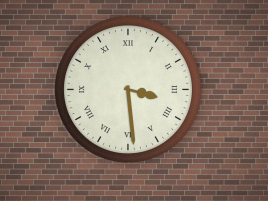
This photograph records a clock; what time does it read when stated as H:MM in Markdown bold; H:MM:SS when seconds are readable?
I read **3:29**
